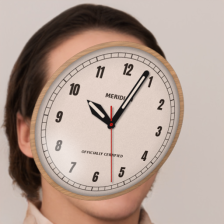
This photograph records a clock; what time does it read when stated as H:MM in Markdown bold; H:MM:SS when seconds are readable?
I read **10:03:27**
